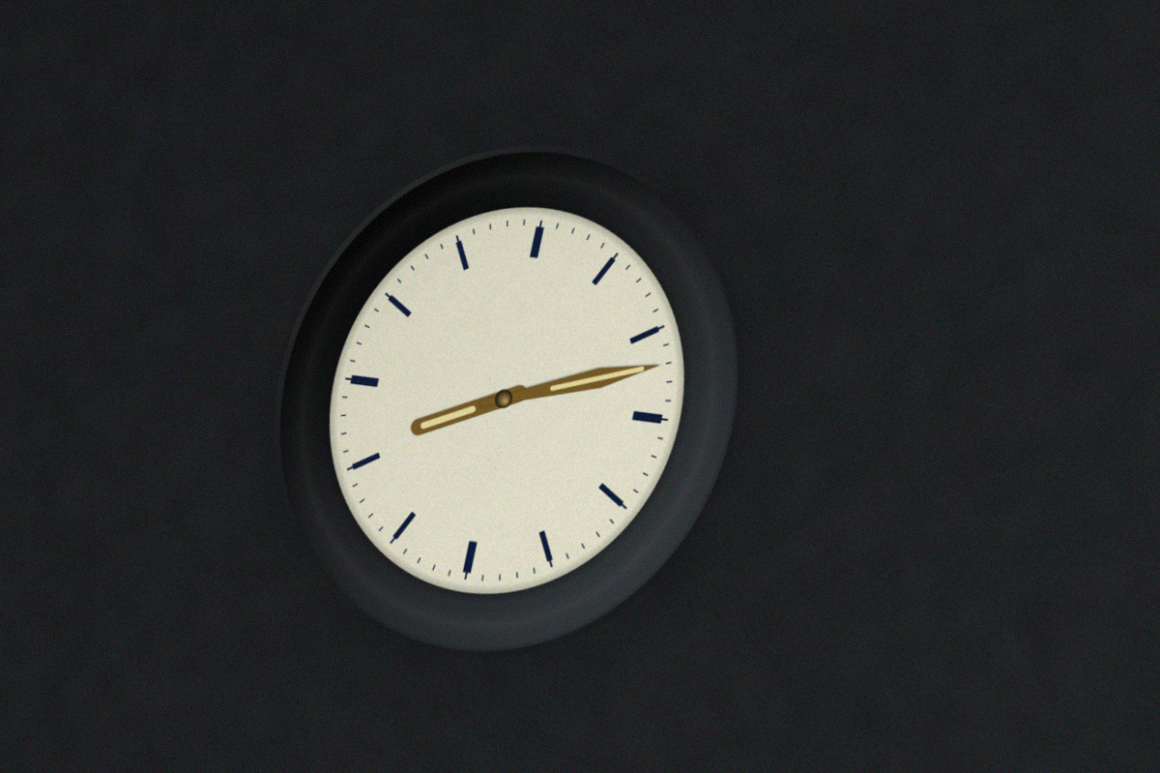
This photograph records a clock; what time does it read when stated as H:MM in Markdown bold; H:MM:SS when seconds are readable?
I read **8:12**
